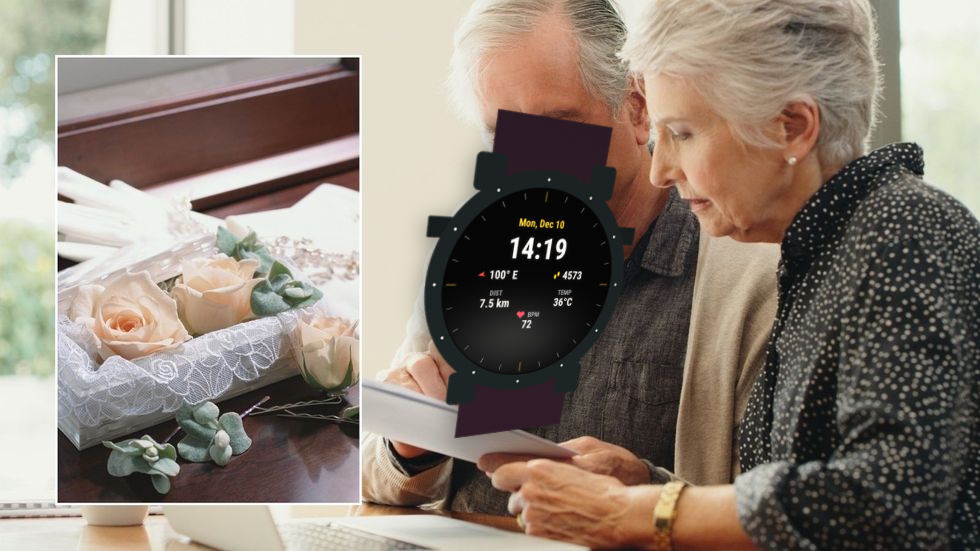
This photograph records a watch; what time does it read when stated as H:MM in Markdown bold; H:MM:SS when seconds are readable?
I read **14:19**
